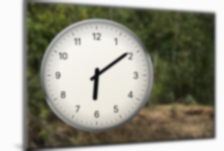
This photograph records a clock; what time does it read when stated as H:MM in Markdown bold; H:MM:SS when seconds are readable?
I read **6:09**
